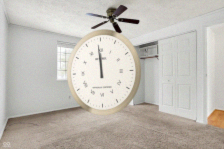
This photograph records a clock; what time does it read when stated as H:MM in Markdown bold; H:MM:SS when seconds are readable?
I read **11:59**
